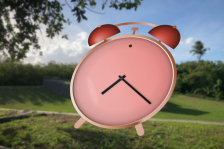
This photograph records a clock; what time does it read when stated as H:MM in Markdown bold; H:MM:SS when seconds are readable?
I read **7:21**
